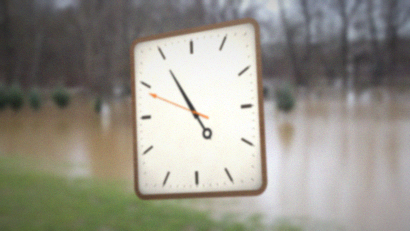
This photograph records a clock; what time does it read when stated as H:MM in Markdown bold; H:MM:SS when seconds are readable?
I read **4:54:49**
